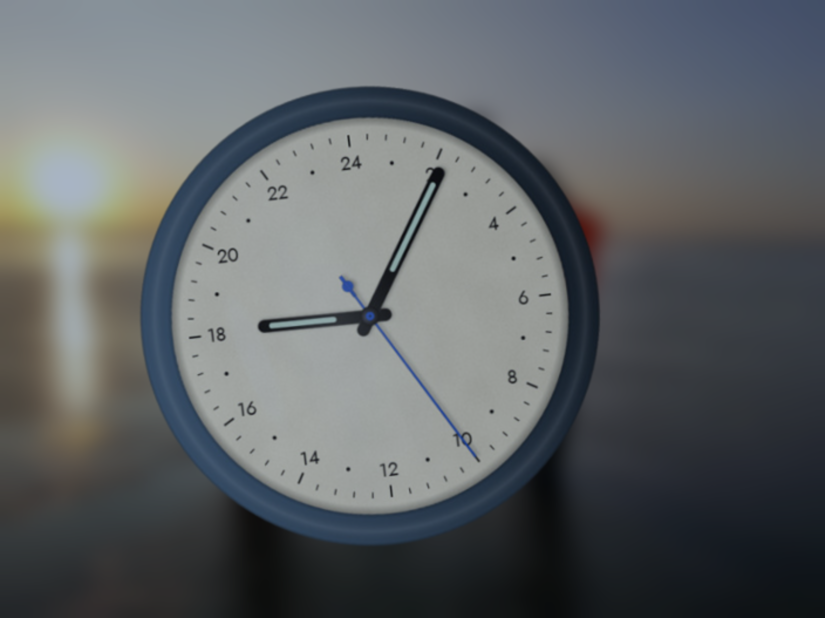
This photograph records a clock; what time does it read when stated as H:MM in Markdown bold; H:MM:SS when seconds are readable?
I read **18:05:25**
